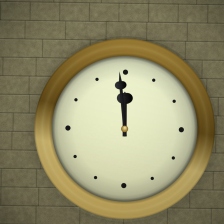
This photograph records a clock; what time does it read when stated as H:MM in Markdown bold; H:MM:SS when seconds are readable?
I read **11:59**
